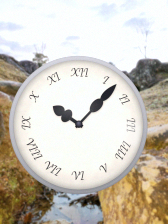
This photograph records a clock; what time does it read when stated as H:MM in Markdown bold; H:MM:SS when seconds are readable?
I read **10:07**
